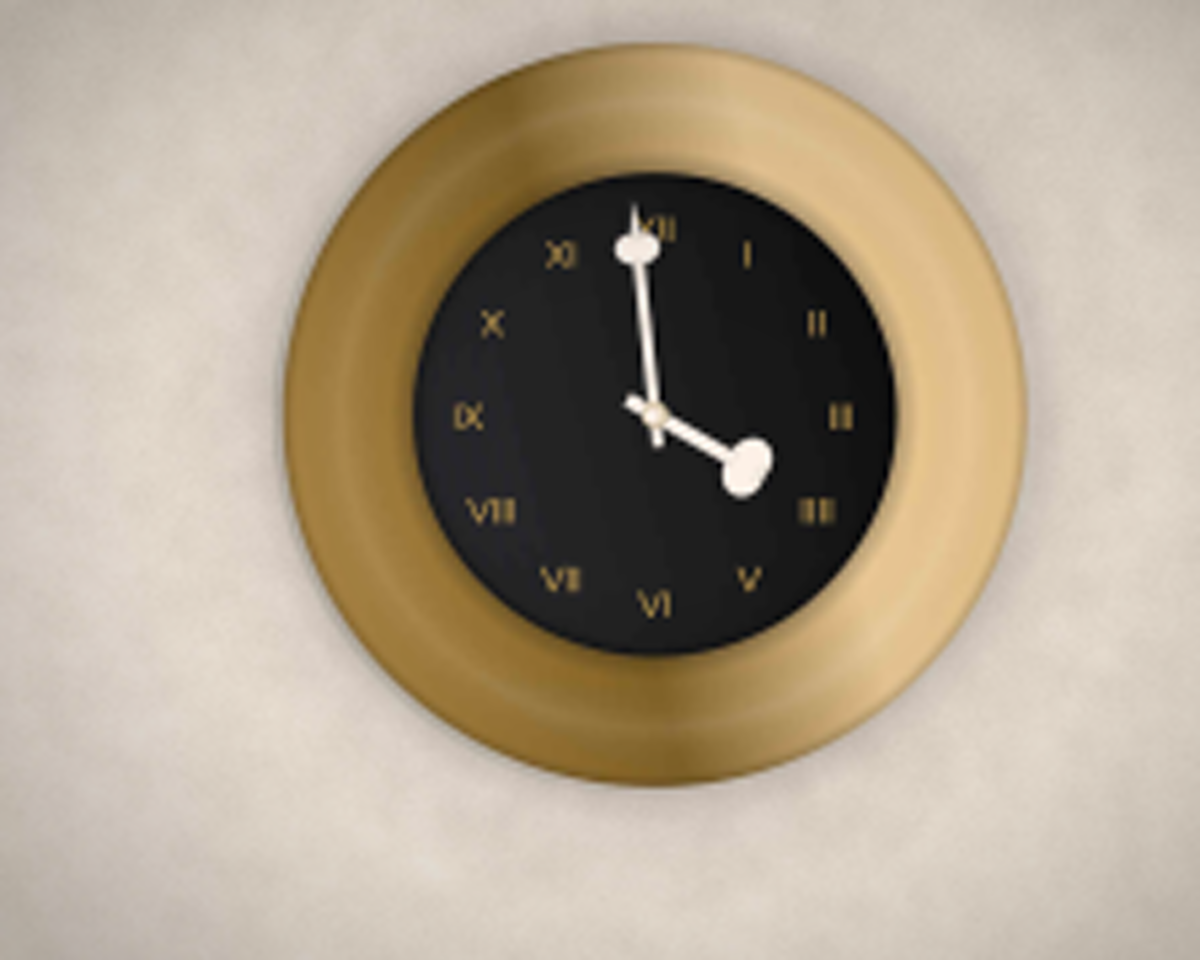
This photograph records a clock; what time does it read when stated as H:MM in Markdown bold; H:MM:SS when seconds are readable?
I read **3:59**
